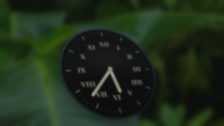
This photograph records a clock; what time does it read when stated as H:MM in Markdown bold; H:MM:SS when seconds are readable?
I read **5:37**
